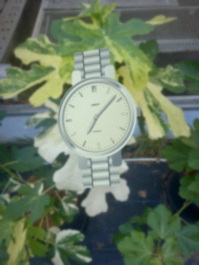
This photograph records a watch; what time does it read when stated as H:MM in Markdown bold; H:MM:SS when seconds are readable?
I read **7:08**
